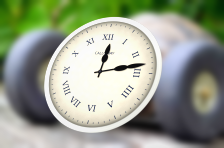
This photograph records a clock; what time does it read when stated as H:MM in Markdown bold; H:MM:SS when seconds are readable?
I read **12:13**
